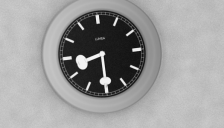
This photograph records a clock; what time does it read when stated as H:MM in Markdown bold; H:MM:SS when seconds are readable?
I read **8:30**
